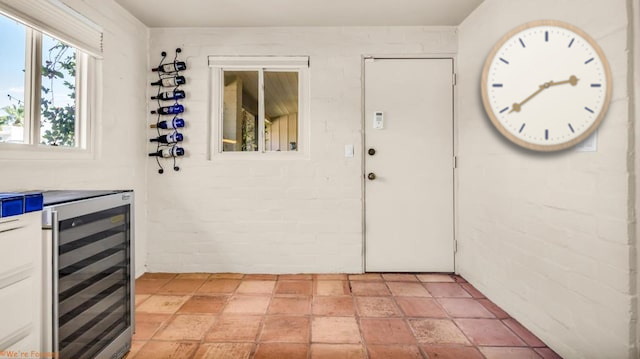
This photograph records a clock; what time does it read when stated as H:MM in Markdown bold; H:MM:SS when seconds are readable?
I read **2:39**
